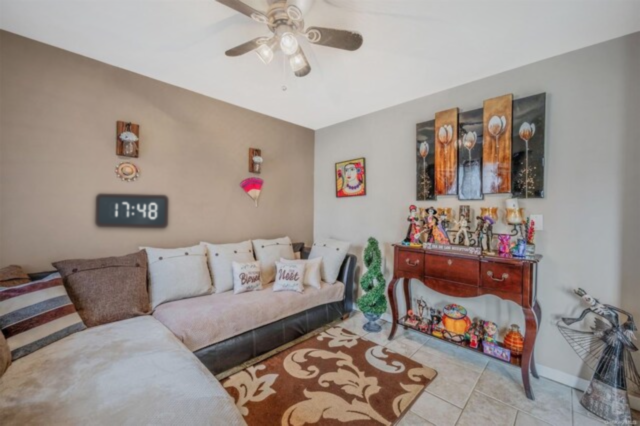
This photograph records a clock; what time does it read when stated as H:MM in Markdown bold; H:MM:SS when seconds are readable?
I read **17:48**
